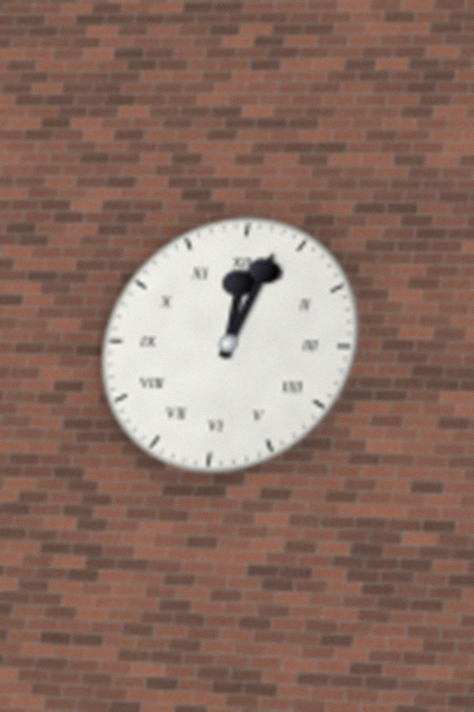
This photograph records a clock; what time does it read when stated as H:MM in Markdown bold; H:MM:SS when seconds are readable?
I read **12:03**
